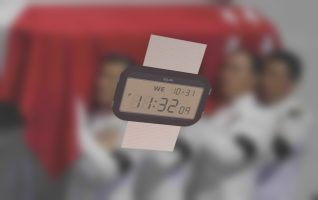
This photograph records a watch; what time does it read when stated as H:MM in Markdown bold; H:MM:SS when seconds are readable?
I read **11:32:09**
